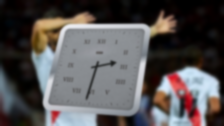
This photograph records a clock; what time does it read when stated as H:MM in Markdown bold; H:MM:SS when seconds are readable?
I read **2:31**
